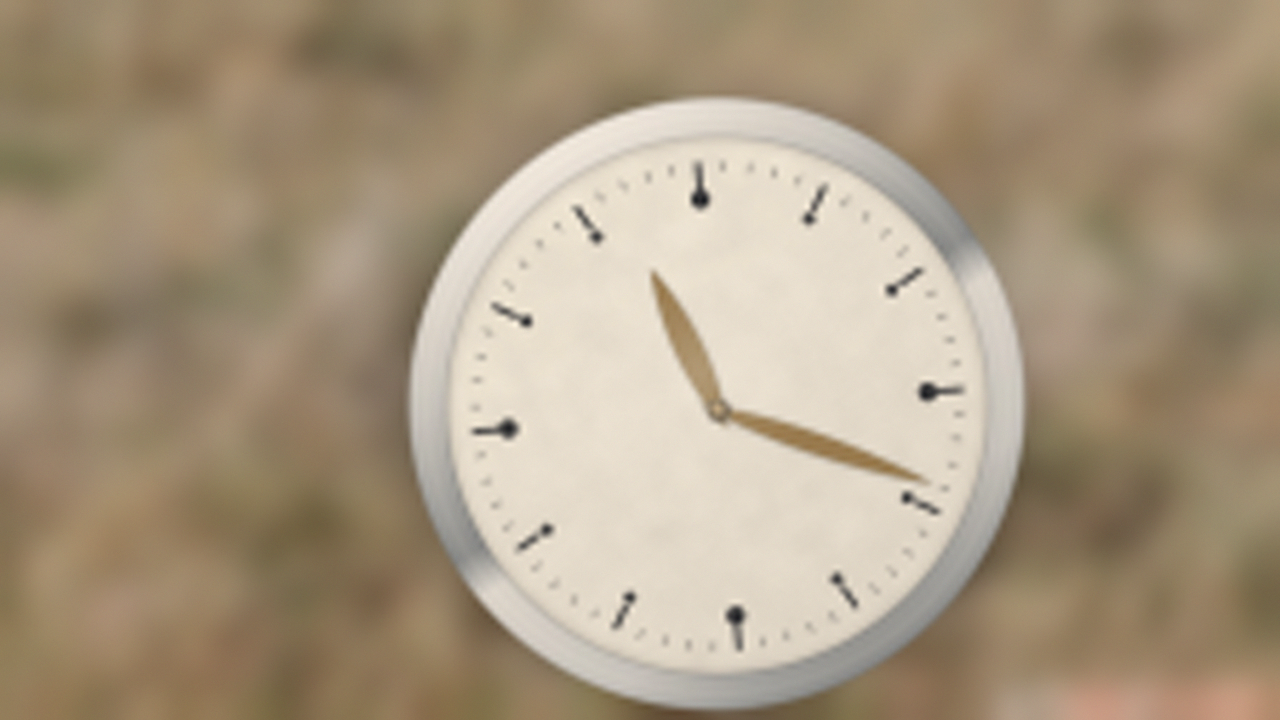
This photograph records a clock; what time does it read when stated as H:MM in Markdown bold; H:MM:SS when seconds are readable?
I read **11:19**
